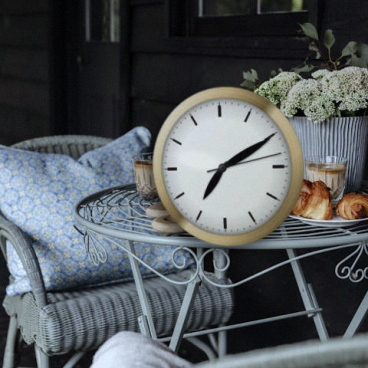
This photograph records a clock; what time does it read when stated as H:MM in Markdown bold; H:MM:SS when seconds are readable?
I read **7:10:13**
